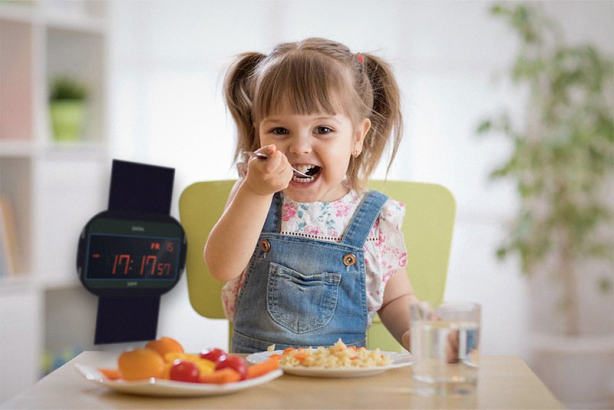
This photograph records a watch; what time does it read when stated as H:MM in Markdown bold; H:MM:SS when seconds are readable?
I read **17:17:57**
